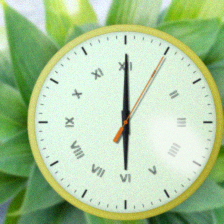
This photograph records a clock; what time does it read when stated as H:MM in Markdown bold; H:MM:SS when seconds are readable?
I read **6:00:05**
